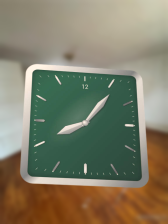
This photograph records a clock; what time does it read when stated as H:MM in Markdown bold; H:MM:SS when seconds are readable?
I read **8:06**
